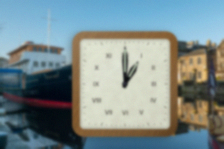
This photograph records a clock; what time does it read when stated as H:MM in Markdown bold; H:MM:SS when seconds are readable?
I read **1:00**
